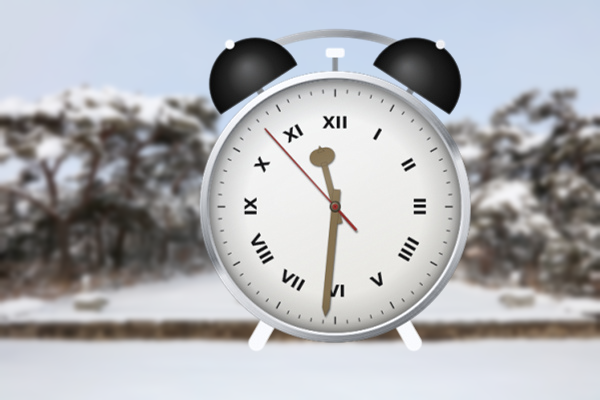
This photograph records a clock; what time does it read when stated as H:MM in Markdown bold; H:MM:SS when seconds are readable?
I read **11:30:53**
